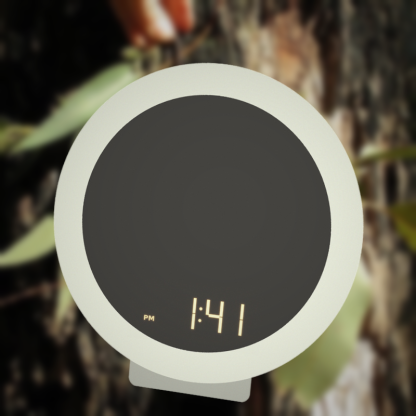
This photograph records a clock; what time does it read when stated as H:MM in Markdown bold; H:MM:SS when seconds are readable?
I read **1:41**
